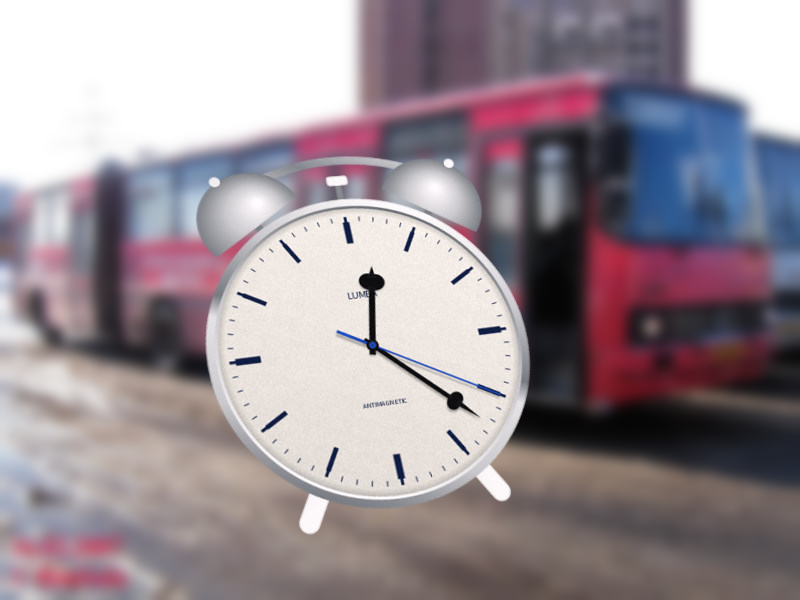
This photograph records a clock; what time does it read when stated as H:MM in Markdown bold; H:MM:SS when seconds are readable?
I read **12:22:20**
